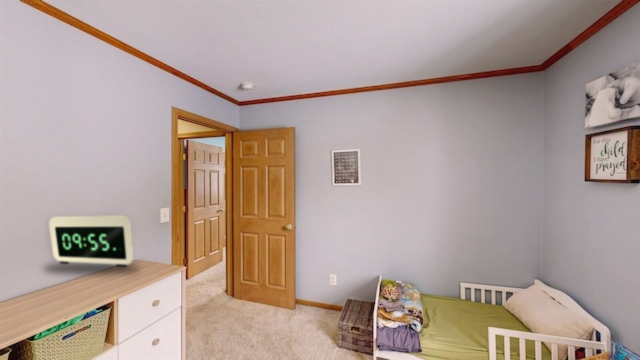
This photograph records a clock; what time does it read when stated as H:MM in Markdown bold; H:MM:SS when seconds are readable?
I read **9:55**
